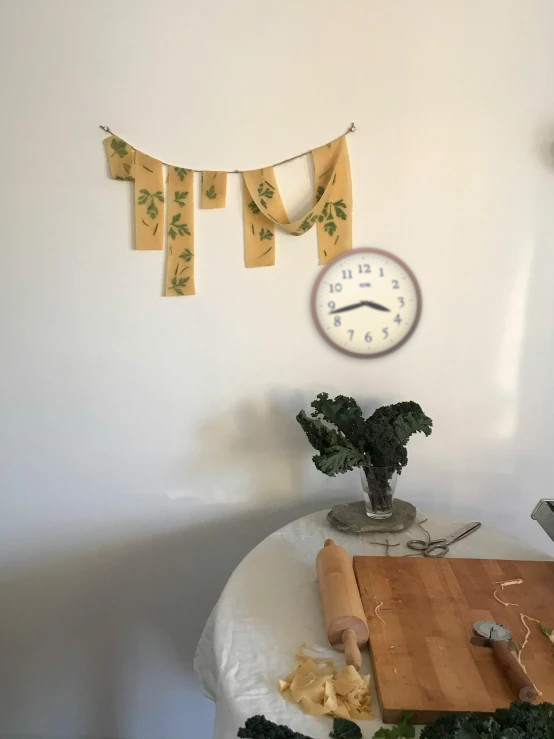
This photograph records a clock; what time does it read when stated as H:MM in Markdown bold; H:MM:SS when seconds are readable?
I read **3:43**
